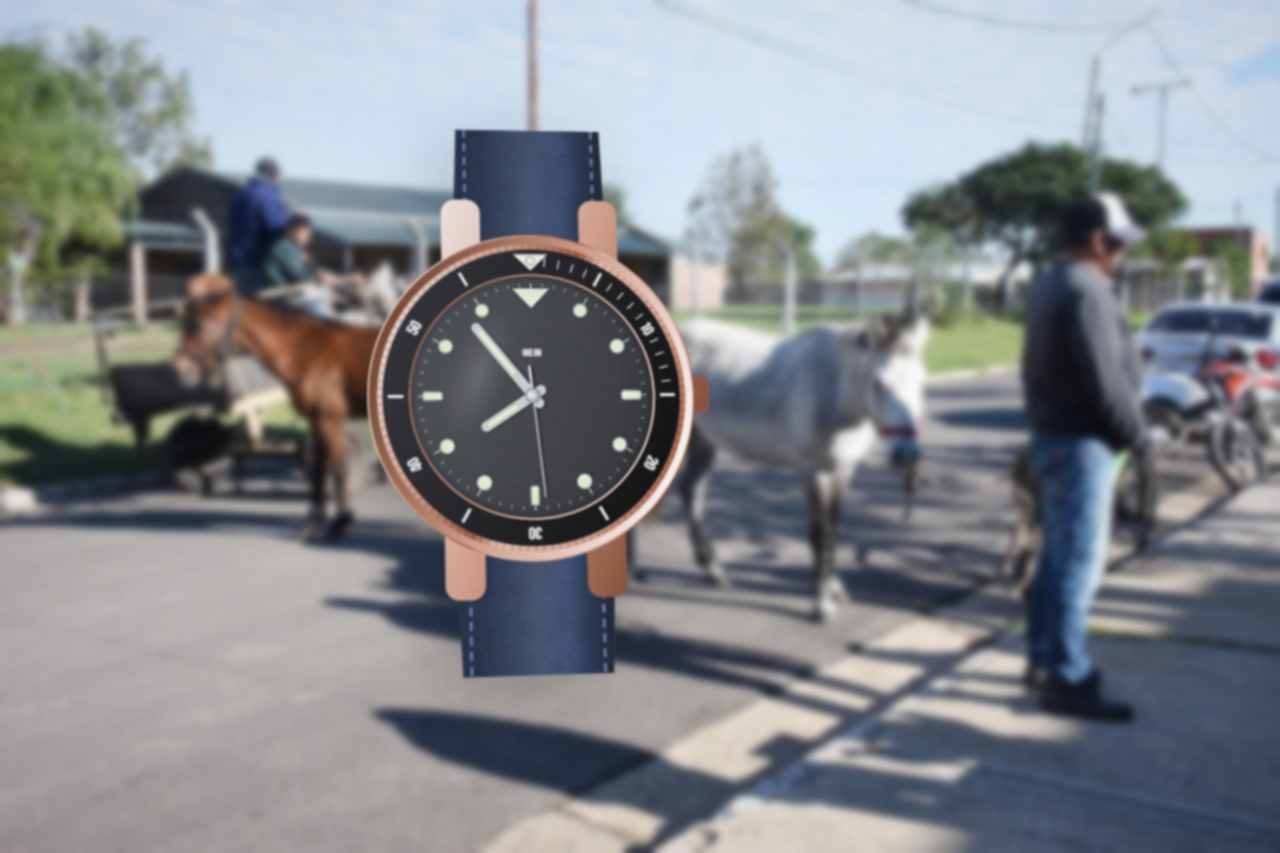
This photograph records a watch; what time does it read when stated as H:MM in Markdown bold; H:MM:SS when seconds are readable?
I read **7:53:29**
